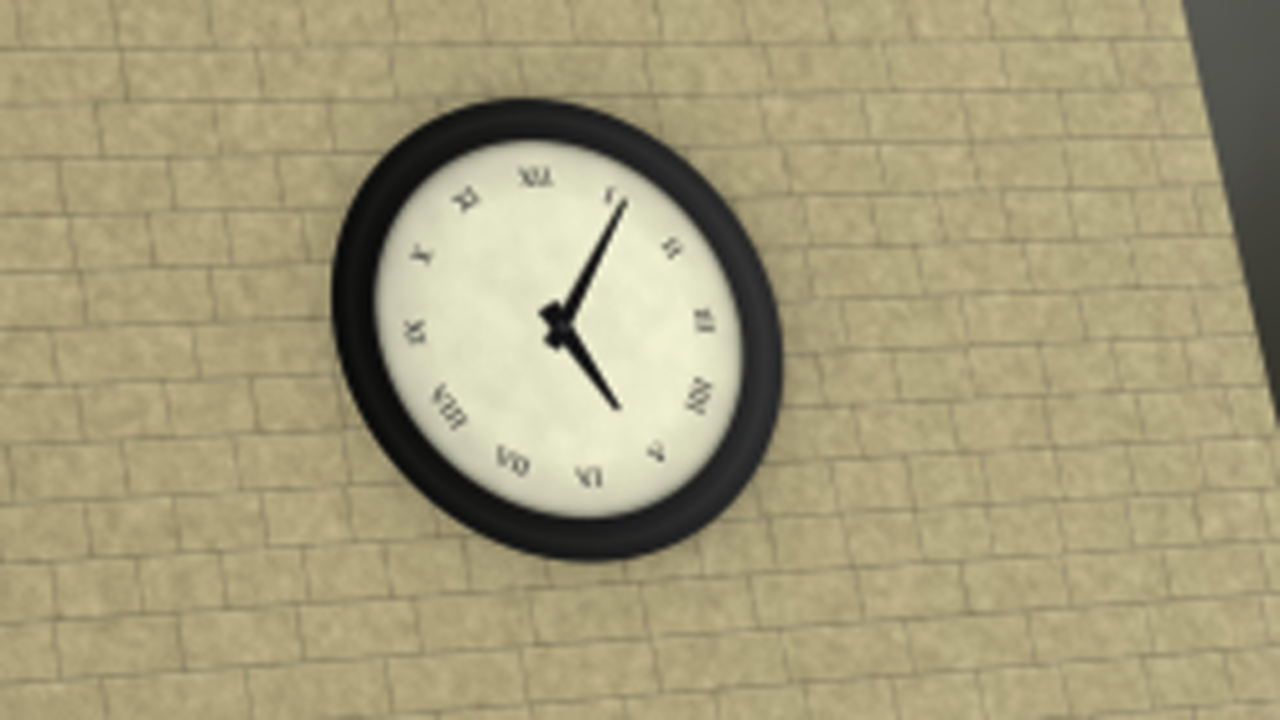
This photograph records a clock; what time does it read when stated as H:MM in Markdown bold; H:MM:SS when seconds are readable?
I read **5:06**
